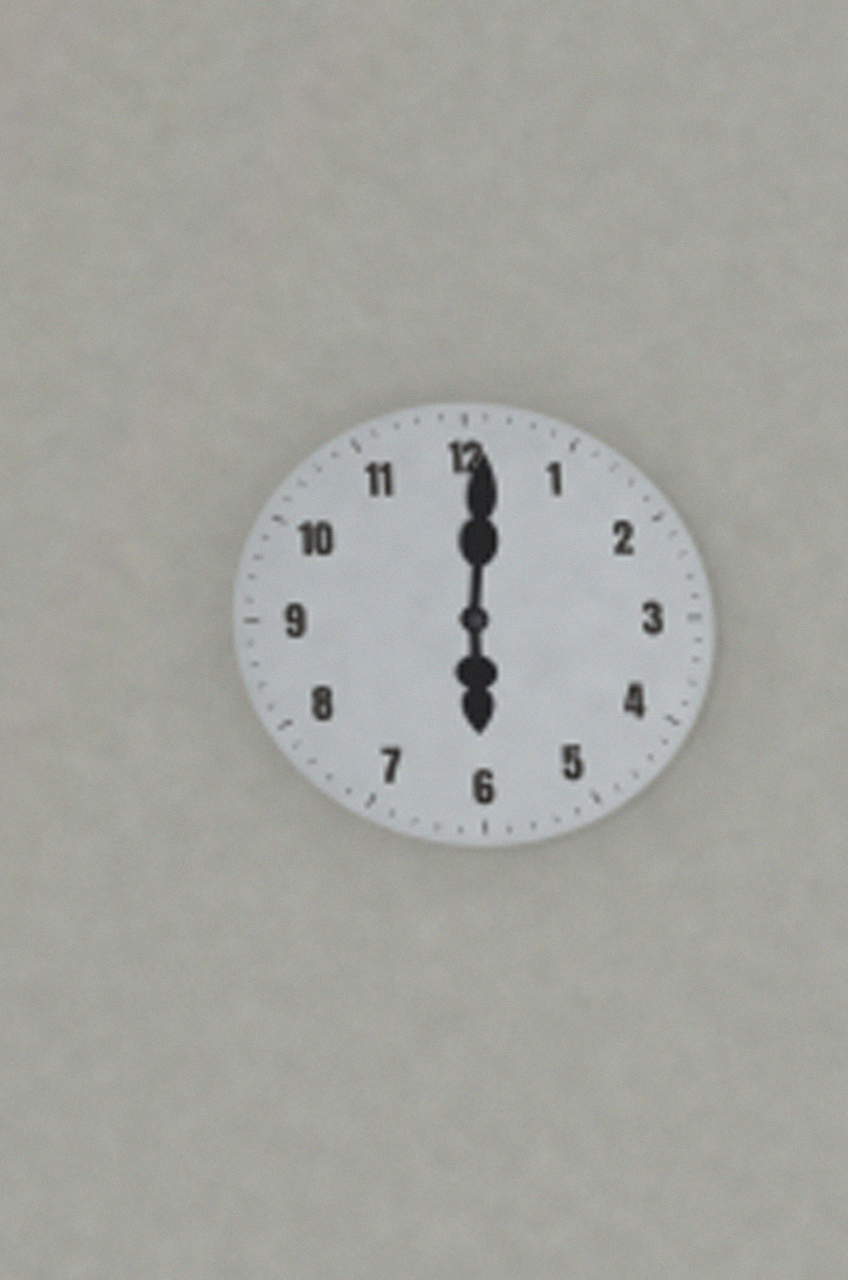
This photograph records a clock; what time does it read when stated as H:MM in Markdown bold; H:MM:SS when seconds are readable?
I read **6:01**
